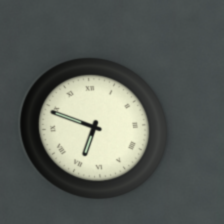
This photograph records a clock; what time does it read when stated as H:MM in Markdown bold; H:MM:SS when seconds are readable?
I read **6:49**
